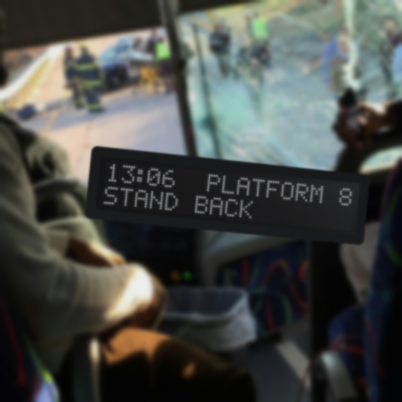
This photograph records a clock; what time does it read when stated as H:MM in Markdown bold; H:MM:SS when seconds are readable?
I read **13:06**
